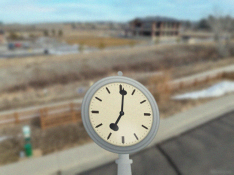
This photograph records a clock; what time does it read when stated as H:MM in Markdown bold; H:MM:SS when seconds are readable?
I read **7:01**
